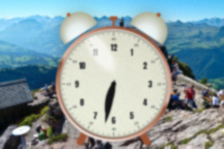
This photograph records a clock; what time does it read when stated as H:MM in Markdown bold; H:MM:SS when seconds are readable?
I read **6:32**
